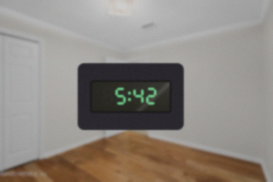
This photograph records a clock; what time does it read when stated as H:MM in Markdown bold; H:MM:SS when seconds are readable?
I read **5:42**
